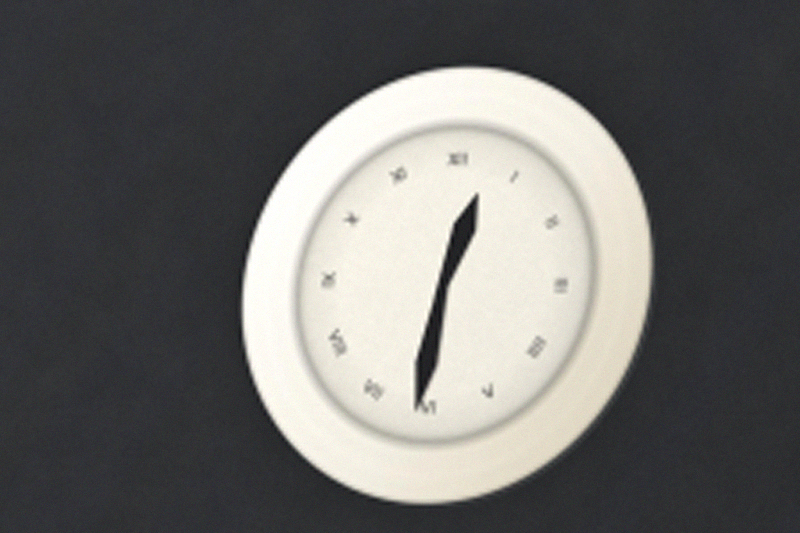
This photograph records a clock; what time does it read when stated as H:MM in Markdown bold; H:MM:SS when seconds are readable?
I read **12:31**
